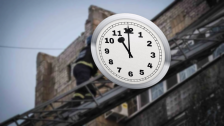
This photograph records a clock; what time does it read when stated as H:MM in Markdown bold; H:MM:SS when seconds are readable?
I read **11:00**
